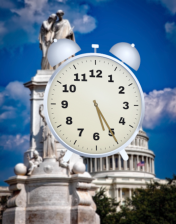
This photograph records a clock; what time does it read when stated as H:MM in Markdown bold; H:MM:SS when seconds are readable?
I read **5:25**
